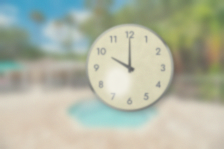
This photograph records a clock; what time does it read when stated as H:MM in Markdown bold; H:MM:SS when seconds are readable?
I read **10:00**
